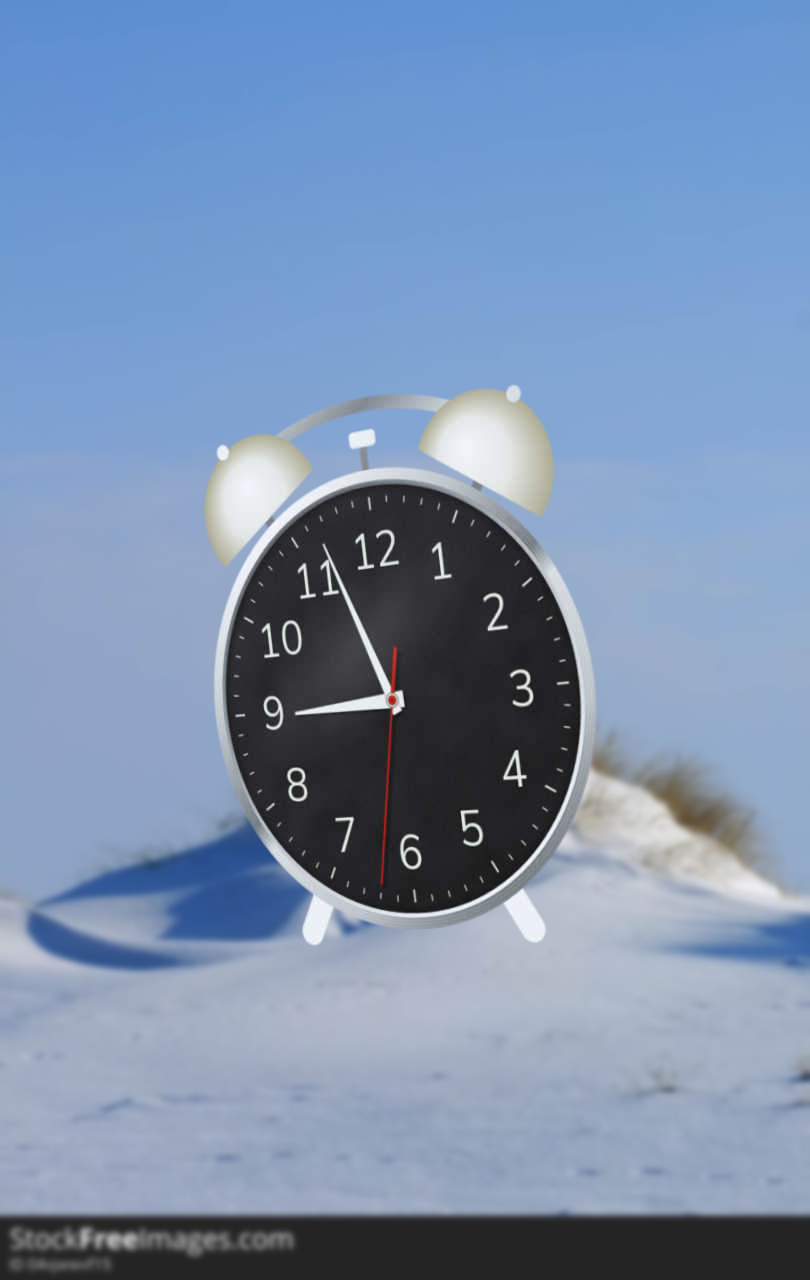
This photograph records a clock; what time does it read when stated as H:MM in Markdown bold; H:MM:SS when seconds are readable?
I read **8:56:32**
